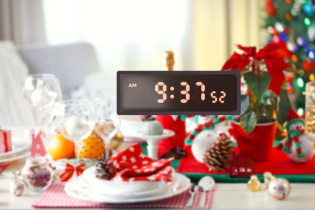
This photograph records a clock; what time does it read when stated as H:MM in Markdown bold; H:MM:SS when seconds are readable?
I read **9:37:52**
